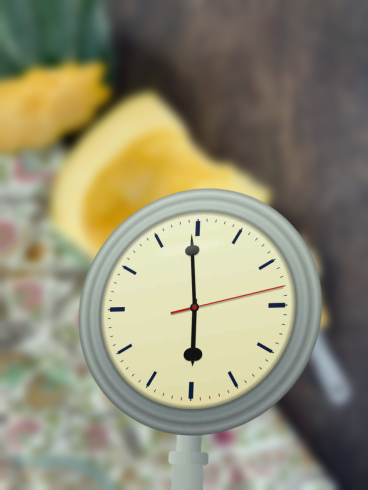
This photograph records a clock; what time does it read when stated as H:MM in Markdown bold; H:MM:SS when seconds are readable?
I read **5:59:13**
